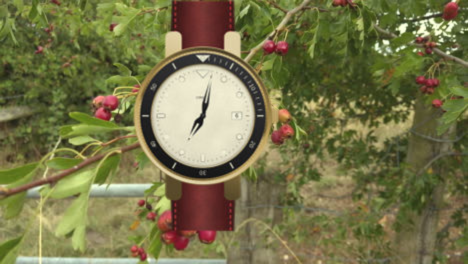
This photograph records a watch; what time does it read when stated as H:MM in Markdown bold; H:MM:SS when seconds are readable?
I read **7:02**
